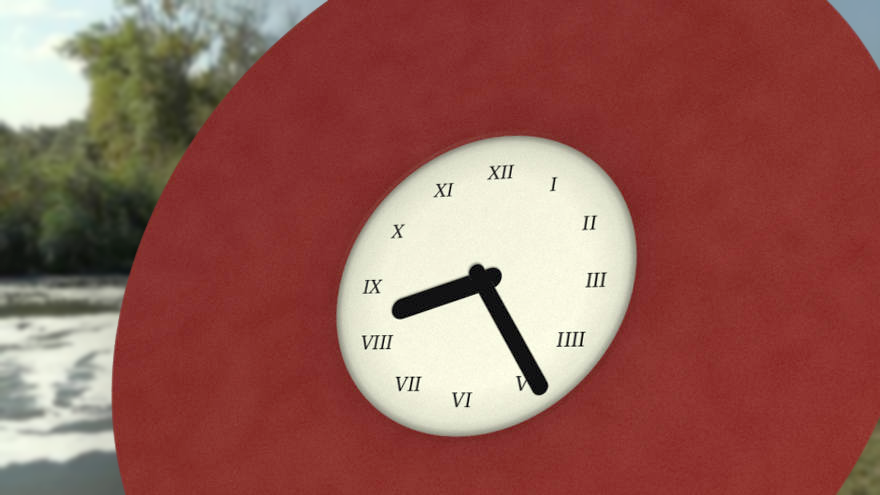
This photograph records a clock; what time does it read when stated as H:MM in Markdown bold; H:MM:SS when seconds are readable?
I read **8:24**
